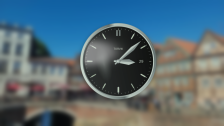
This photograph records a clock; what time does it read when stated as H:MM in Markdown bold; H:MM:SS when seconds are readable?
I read **3:08**
